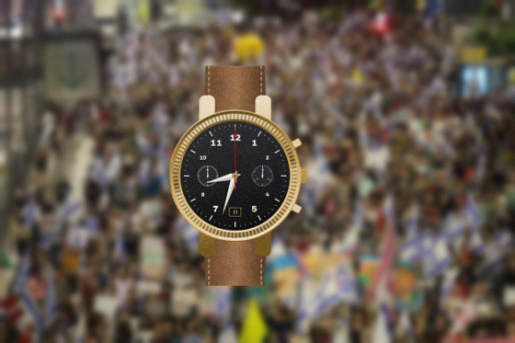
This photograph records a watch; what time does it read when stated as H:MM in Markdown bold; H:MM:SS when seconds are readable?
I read **8:33**
